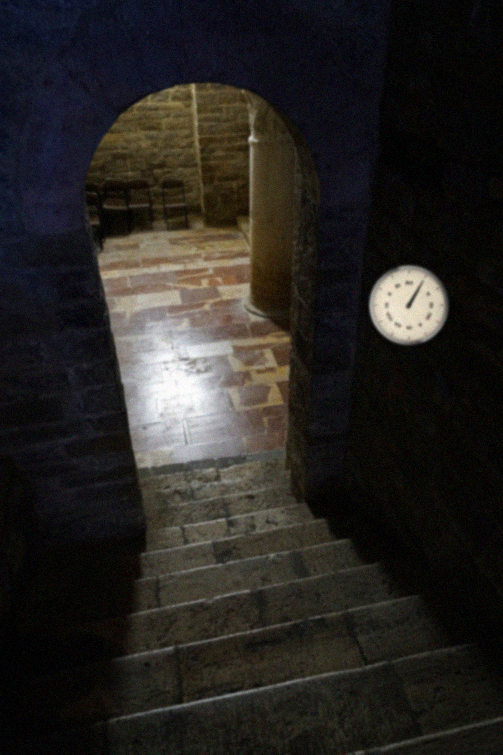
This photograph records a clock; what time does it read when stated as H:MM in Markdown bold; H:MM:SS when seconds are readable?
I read **1:05**
